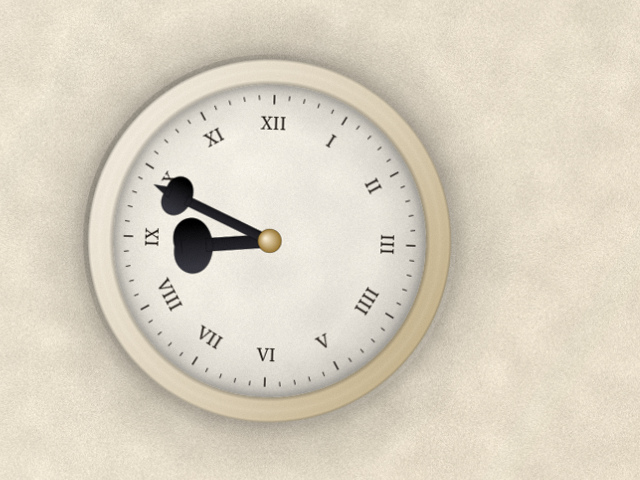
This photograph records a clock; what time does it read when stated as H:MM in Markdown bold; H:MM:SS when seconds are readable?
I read **8:49**
